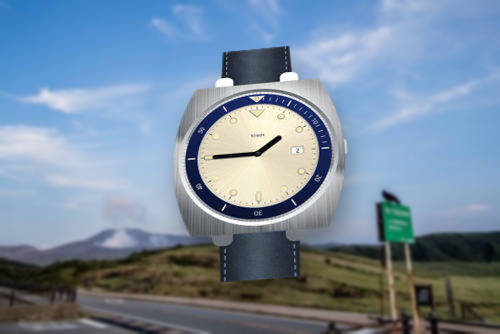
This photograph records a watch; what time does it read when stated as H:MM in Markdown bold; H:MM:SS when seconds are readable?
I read **1:45**
